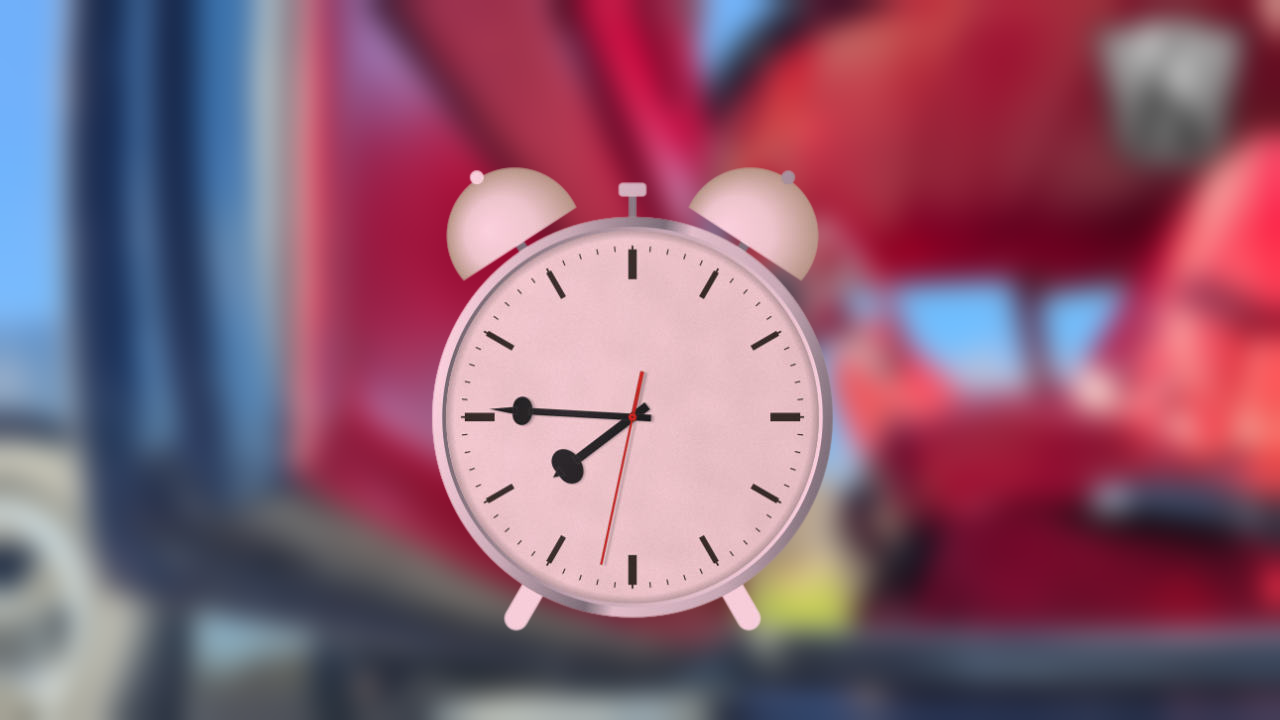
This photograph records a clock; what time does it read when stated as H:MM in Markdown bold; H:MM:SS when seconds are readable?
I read **7:45:32**
